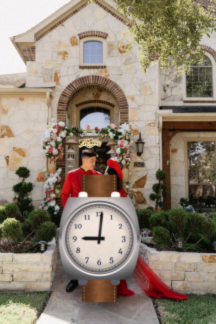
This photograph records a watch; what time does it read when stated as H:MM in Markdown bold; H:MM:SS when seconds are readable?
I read **9:01**
